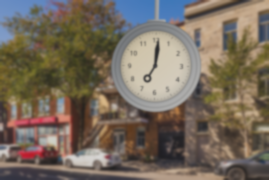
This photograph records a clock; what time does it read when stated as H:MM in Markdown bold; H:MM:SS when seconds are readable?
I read **7:01**
